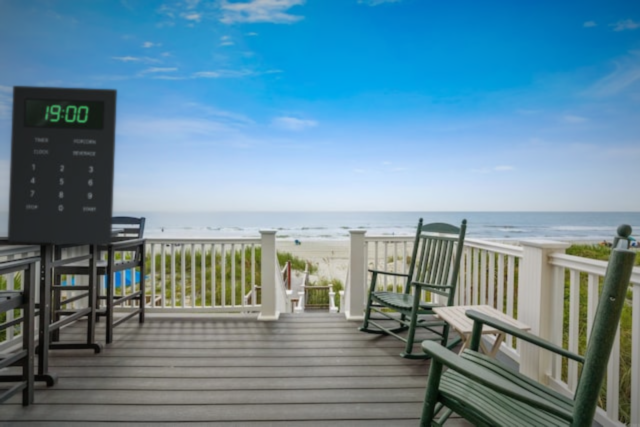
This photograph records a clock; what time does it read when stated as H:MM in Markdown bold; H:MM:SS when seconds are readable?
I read **19:00**
